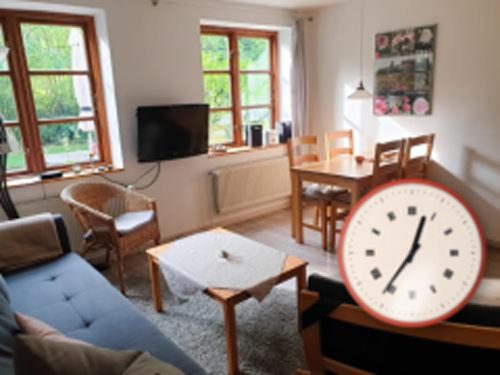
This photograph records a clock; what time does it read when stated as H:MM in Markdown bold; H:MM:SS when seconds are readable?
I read **12:36**
